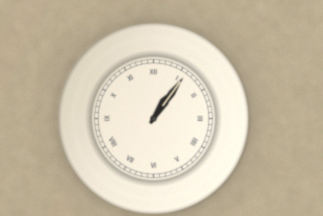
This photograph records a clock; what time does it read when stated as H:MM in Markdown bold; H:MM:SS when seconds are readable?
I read **1:06**
